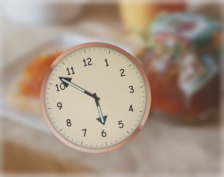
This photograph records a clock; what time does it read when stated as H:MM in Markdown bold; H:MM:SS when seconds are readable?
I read **5:52**
